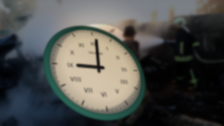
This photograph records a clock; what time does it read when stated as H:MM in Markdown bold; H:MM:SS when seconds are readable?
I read **9:01**
